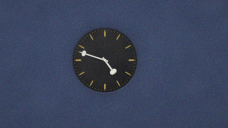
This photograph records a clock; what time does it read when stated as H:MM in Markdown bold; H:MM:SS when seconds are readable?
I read **4:48**
